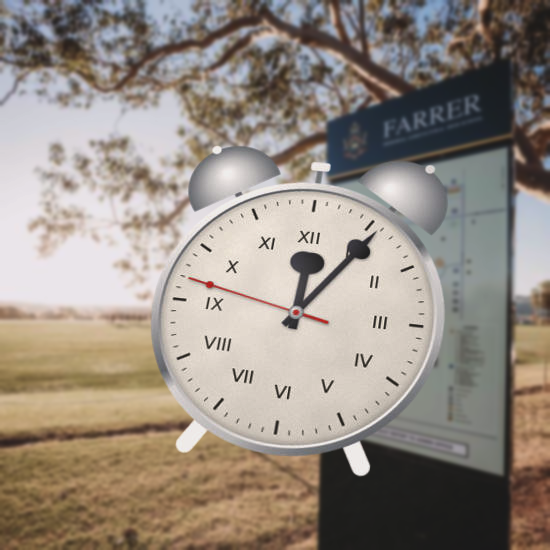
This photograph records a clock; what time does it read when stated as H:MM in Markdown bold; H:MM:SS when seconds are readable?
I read **12:05:47**
